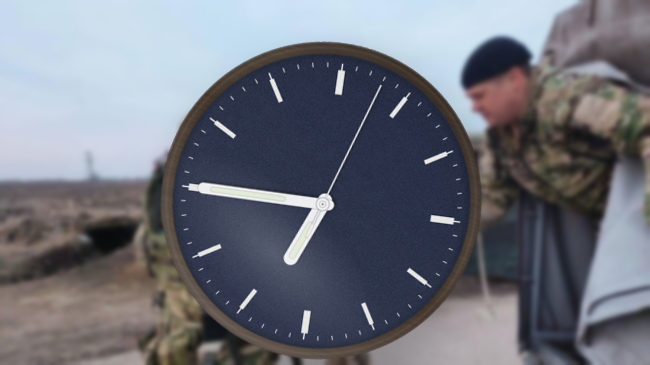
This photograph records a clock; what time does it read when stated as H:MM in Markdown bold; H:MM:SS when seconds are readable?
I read **6:45:03**
